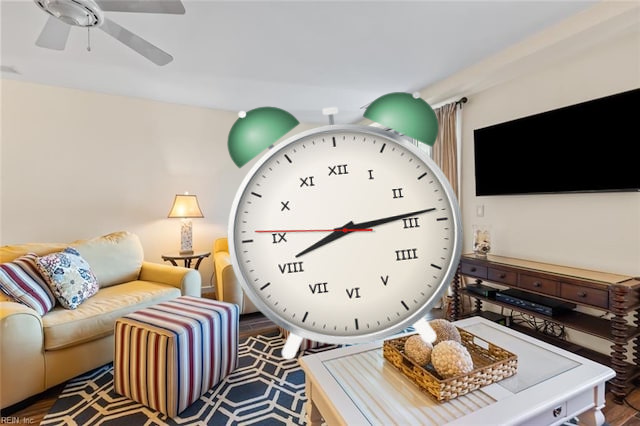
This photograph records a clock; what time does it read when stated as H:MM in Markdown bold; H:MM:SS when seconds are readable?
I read **8:13:46**
